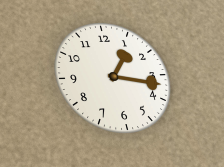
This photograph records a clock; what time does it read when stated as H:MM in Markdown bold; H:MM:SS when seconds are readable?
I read **1:17**
